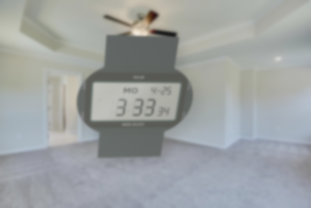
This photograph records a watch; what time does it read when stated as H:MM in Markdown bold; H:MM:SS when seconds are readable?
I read **3:33**
